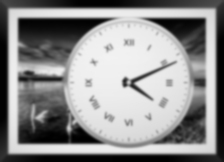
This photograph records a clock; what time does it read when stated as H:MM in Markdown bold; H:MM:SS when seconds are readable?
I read **4:11**
